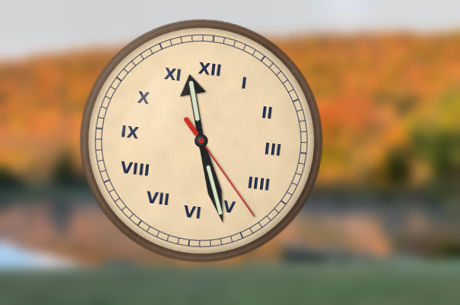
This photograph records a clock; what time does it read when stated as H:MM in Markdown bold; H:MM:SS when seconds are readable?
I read **11:26:23**
